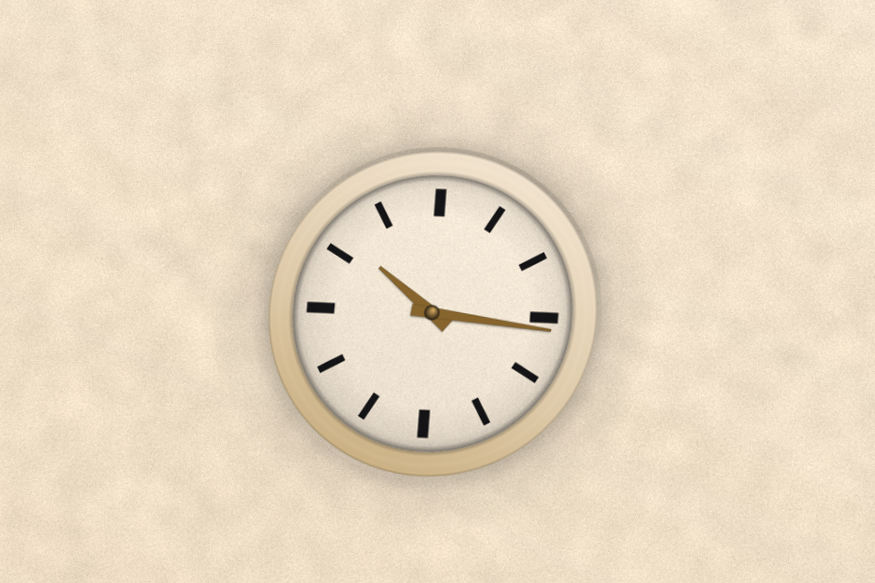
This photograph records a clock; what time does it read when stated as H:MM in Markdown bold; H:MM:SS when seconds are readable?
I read **10:16**
